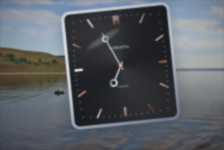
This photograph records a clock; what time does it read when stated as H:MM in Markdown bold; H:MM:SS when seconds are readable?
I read **6:56**
